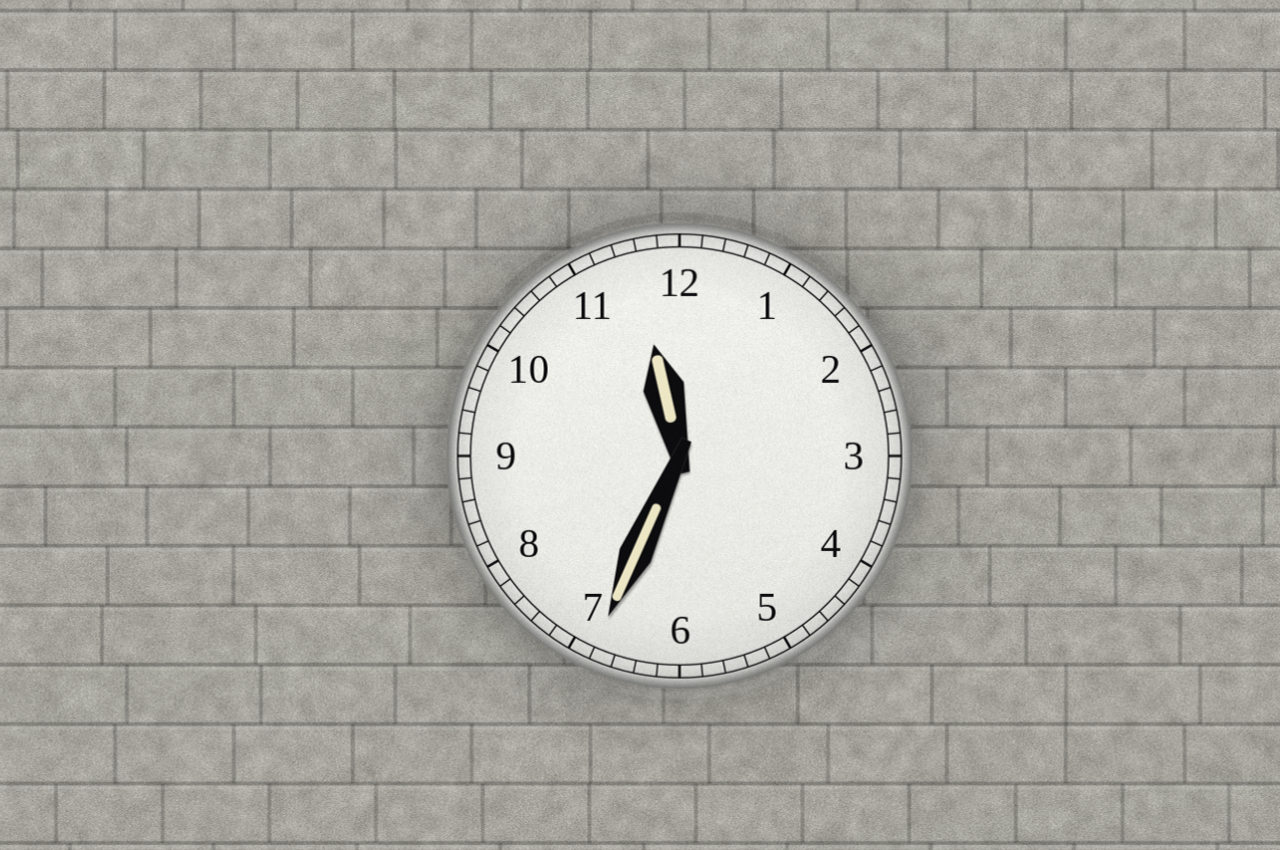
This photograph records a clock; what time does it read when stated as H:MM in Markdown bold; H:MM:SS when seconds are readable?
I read **11:34**
